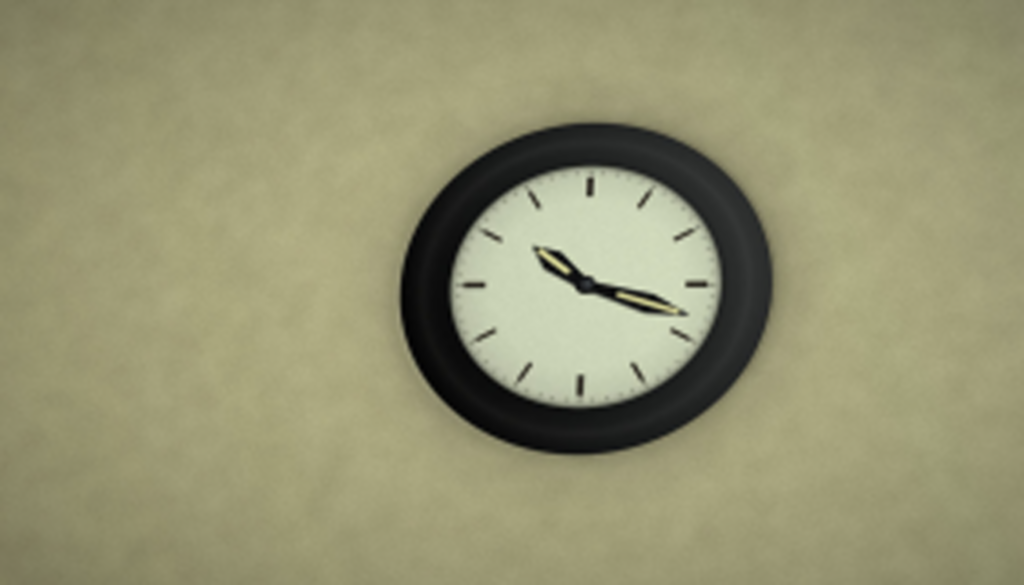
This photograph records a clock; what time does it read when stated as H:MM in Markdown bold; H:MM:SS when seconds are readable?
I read **10:18**
